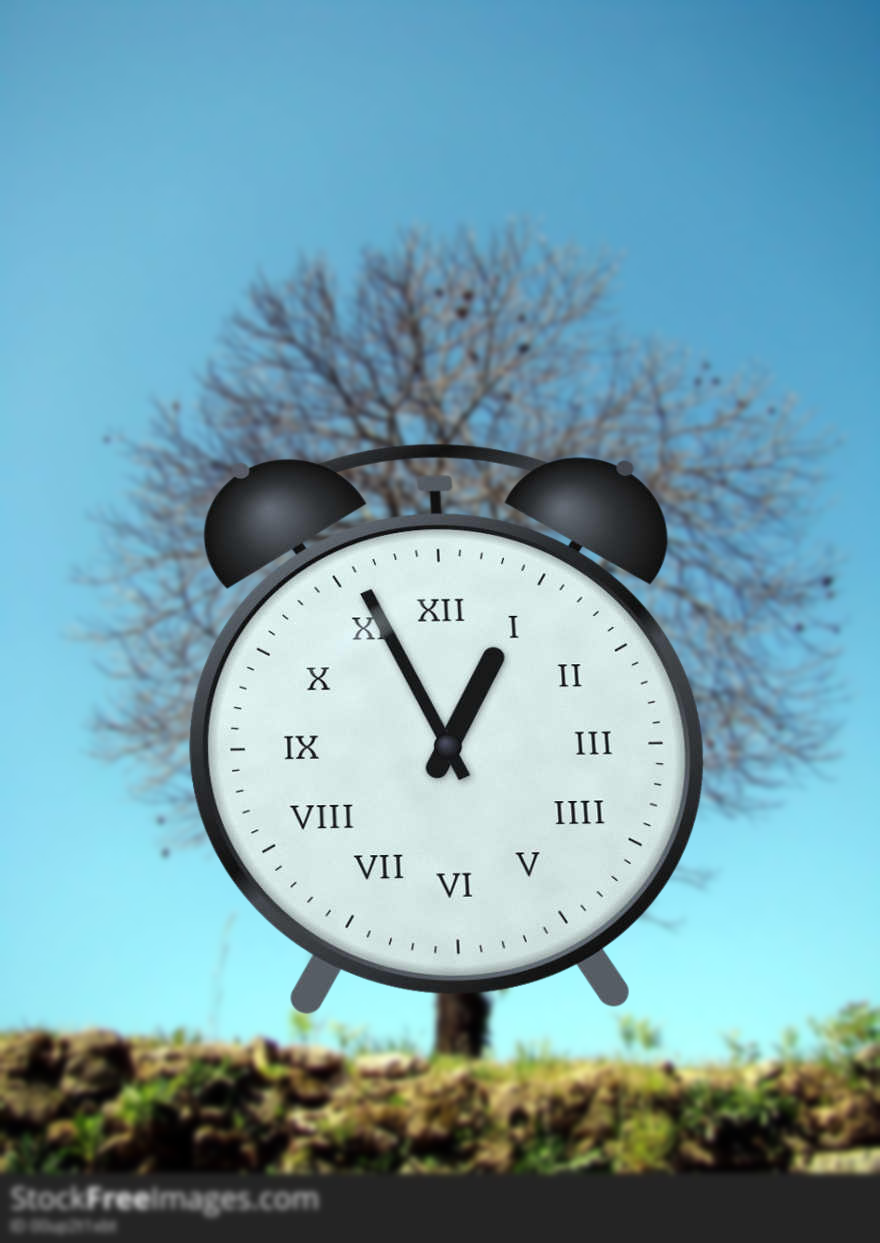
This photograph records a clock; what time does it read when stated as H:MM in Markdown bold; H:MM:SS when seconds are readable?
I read **12:56**
